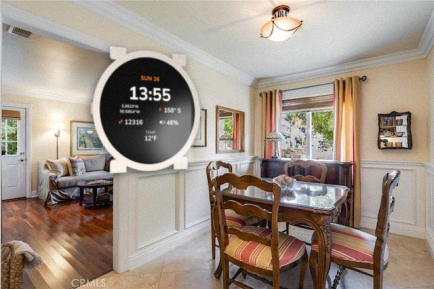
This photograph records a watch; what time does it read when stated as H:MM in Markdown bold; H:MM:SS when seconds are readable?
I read **13:55**
